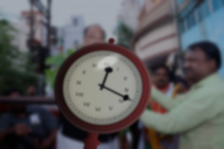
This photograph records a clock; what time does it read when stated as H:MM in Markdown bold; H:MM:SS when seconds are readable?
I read **12:18**
